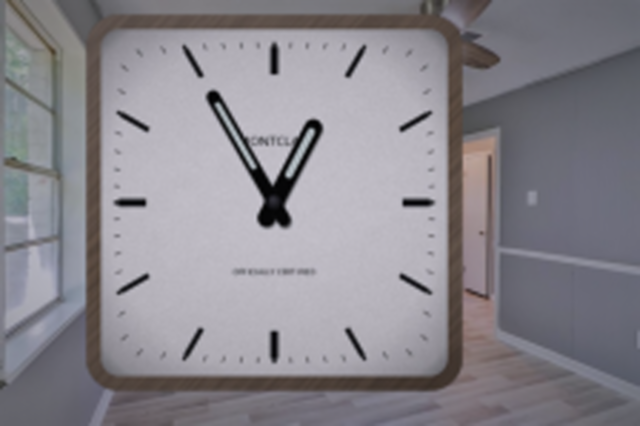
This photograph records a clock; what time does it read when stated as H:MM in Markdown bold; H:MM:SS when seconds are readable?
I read **12:55**
